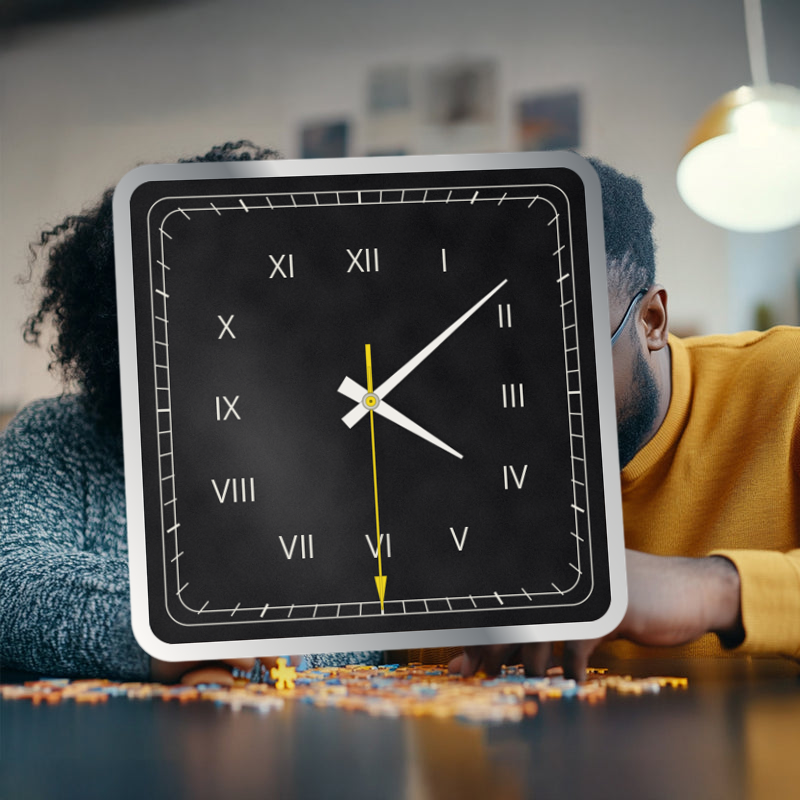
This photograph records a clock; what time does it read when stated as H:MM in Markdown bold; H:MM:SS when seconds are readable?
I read **4:08:30**
